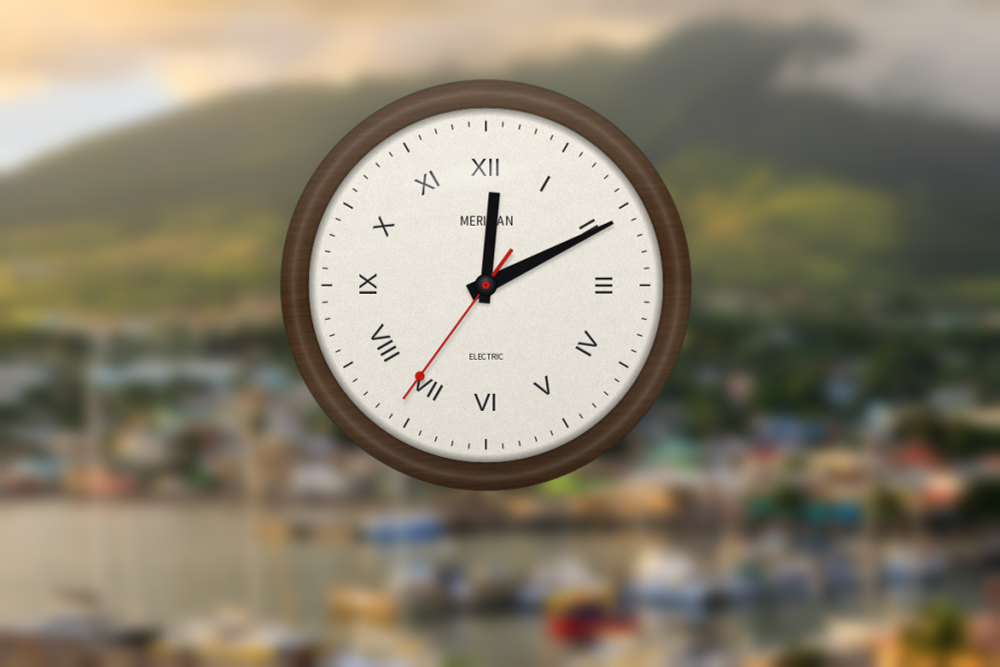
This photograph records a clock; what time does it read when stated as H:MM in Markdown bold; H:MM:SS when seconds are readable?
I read **12:10:36**
